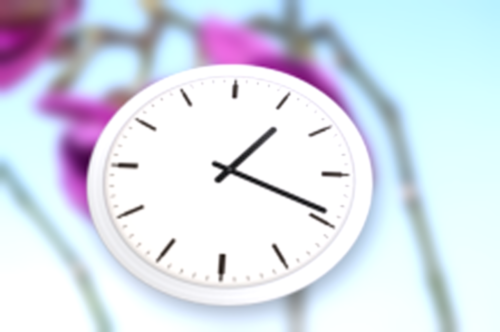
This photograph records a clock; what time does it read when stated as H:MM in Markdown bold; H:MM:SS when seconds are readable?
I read **1:19**
